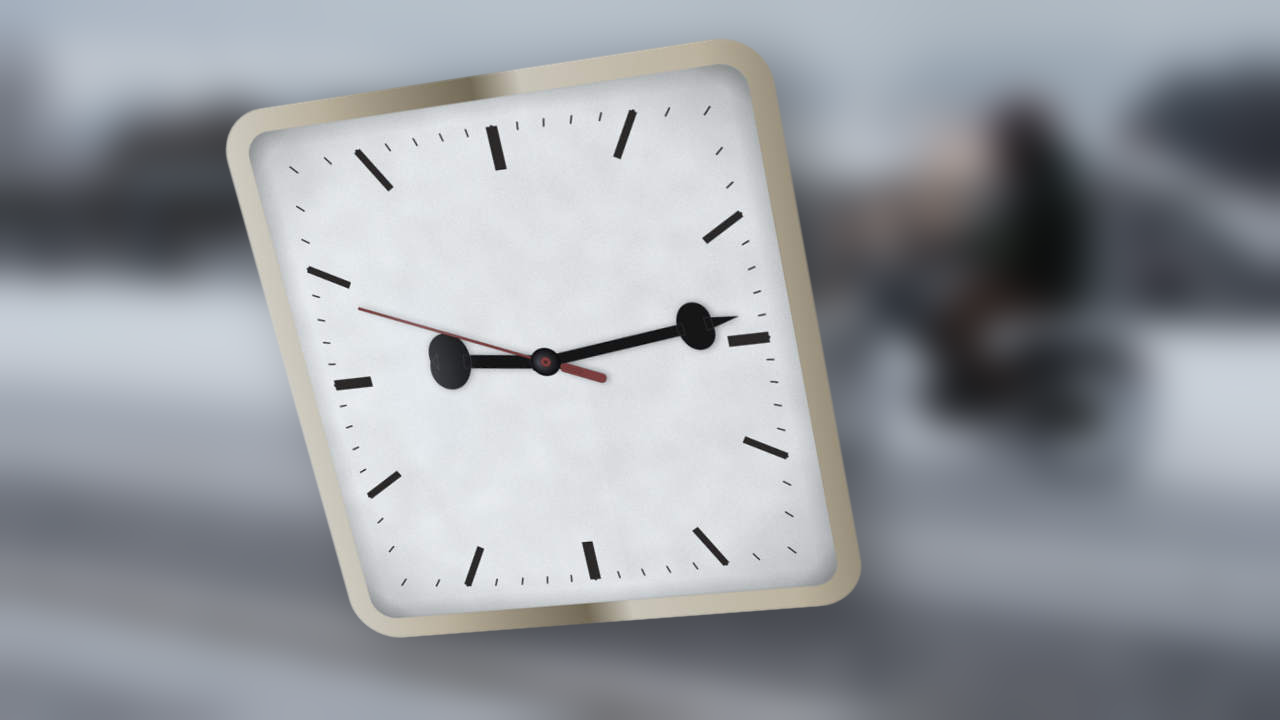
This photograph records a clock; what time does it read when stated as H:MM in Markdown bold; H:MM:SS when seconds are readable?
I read **9:13:49**
